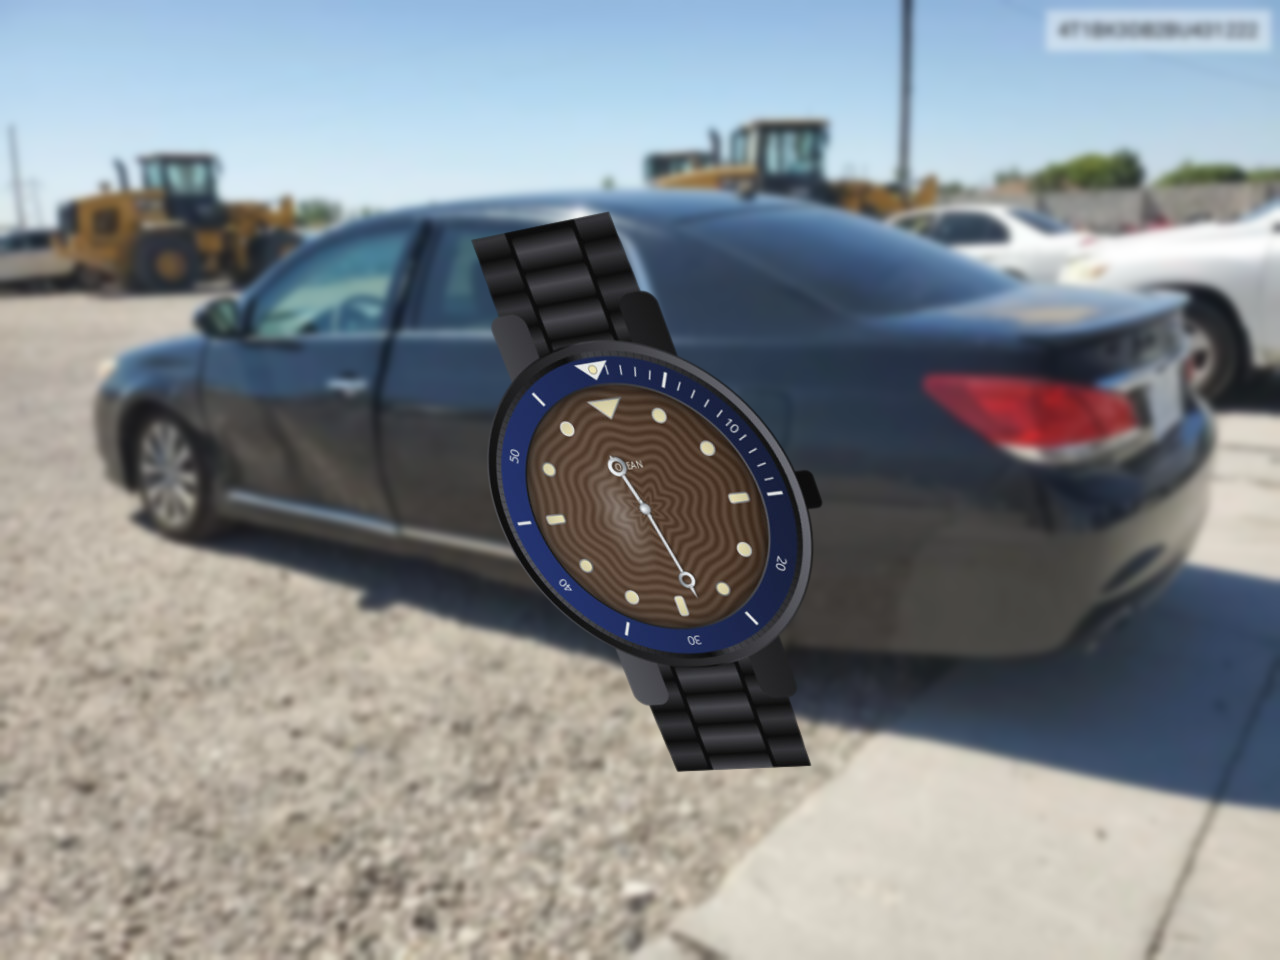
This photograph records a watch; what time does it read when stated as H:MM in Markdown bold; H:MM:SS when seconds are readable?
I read **11:28**
